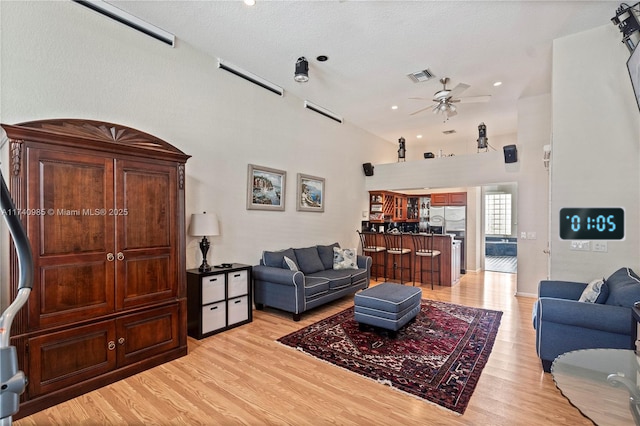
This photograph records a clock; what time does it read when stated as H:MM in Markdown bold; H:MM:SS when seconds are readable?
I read **1:05**
